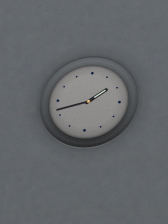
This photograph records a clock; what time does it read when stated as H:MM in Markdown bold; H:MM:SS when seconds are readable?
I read **1:42**
